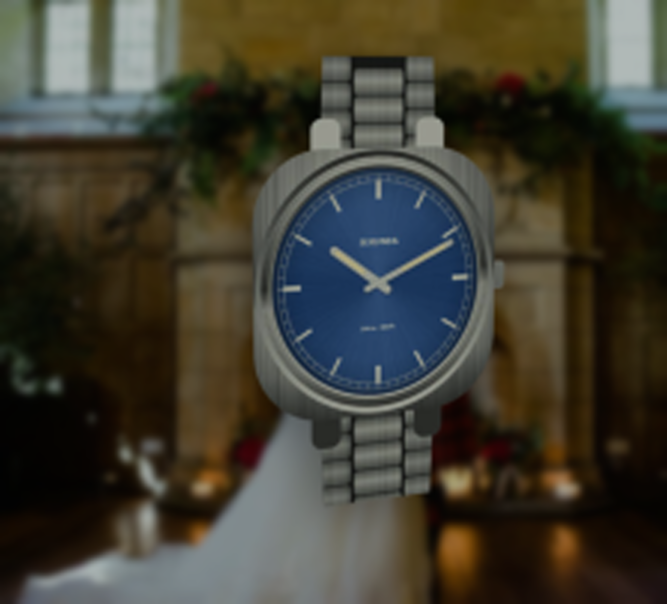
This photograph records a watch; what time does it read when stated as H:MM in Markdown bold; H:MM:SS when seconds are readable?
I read **10:11**
